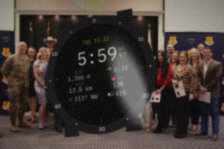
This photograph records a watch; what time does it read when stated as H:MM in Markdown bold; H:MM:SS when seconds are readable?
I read **5:59**
